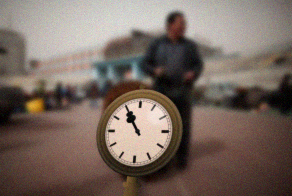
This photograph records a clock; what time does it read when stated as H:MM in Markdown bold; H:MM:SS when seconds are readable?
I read **10:55**
